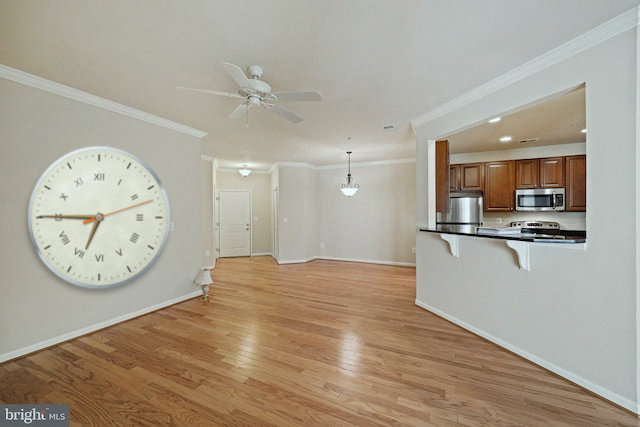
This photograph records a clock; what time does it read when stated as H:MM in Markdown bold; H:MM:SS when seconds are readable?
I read **6:45:12**
